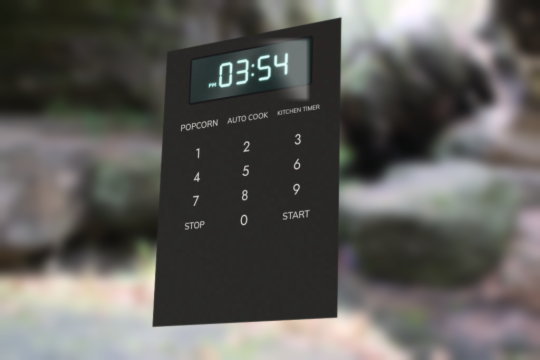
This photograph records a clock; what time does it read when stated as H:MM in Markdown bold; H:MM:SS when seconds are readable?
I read **3:54**
